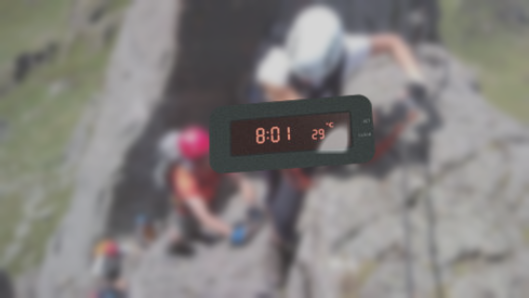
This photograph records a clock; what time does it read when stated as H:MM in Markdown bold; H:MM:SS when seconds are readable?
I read **8:01**
